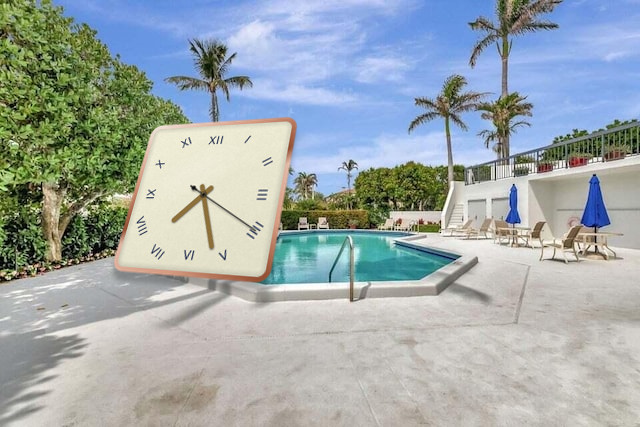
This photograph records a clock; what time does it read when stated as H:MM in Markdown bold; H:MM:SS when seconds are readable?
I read **7:26:20**
